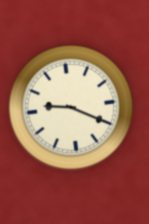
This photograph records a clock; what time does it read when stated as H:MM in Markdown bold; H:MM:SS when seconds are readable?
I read **9:20**
